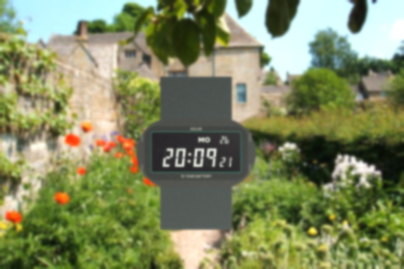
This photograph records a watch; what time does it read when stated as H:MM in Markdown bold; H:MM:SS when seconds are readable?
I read **20:09**
